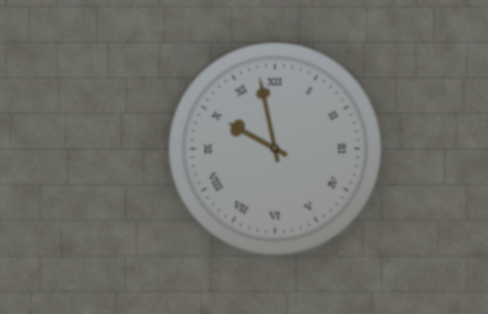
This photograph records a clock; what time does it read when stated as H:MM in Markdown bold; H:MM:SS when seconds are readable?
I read **9:58**
